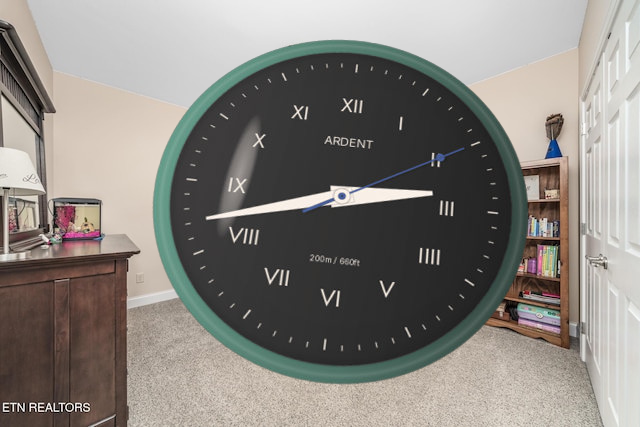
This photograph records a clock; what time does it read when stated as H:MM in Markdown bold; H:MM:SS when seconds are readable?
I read **2:42:10**
